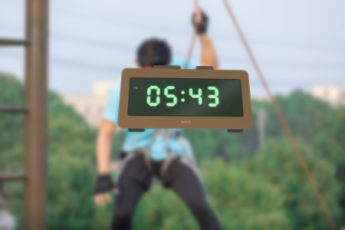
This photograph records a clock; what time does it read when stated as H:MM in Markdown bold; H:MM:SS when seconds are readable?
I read **5:43**
